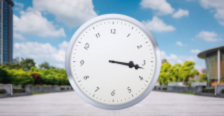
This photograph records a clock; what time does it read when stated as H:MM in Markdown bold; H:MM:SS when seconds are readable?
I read **3:17**
